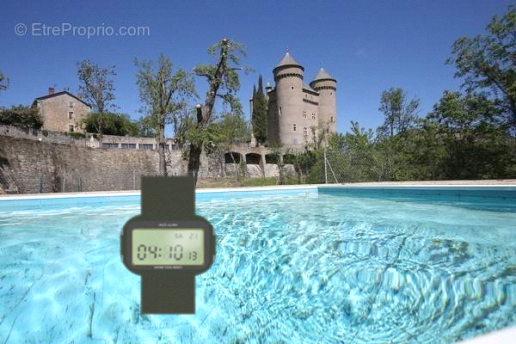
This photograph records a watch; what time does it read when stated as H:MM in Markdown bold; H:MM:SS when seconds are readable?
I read **4:10:13**
